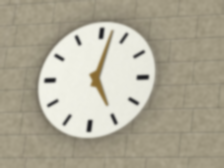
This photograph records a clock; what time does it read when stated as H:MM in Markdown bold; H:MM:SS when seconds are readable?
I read **5:02**
